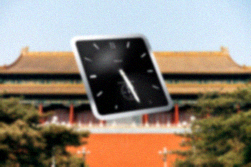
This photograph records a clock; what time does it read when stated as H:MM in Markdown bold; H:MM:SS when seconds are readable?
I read **5:28**
